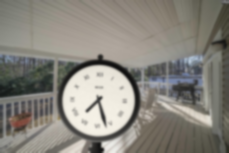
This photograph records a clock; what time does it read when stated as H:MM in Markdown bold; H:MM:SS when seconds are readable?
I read **7:27**
